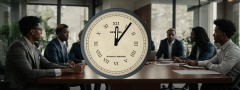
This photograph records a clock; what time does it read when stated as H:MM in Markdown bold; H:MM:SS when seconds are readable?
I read **12:06**
